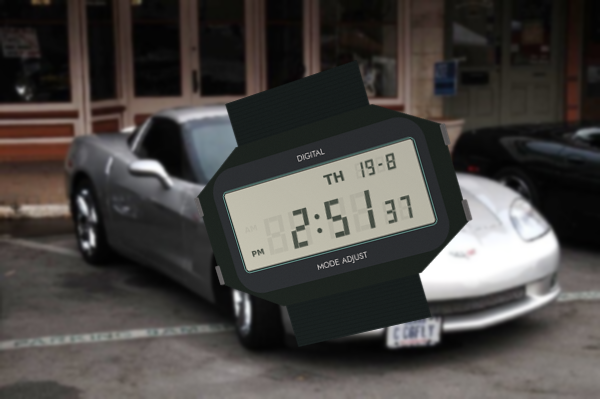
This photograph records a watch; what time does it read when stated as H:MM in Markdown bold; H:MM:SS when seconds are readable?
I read **2:51:37**
